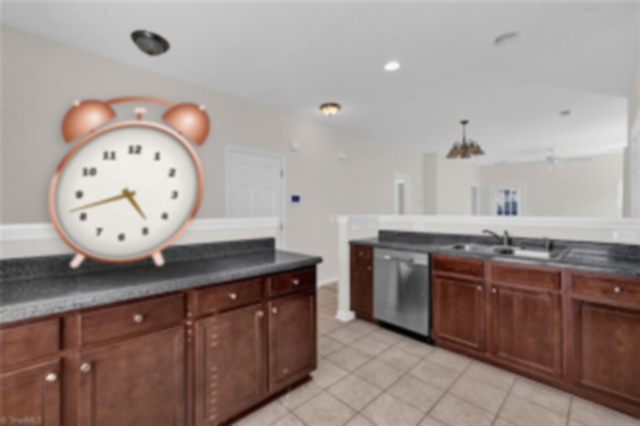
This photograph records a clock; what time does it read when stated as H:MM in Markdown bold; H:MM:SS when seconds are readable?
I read **4:42**
